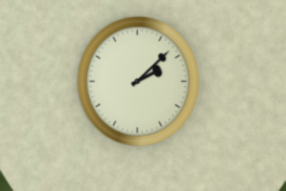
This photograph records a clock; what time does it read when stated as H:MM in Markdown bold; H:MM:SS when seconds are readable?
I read **2:08**
